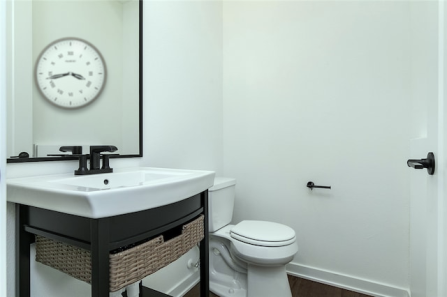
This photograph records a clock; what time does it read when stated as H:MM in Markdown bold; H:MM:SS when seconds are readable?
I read **3:43**
